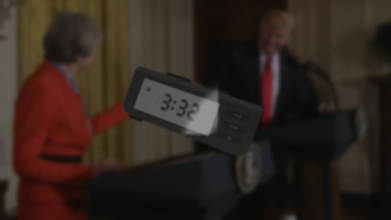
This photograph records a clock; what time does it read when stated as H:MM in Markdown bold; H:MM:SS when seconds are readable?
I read **3:32**
